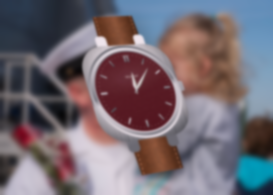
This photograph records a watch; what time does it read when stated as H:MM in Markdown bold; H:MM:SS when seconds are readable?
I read **12:07**
